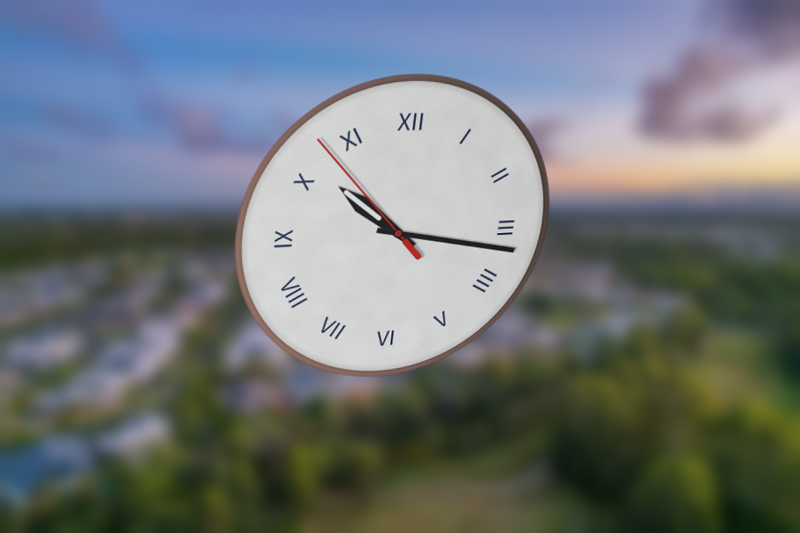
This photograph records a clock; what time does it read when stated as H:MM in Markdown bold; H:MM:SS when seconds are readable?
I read **10:16:53**
